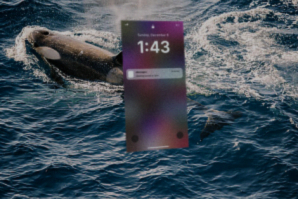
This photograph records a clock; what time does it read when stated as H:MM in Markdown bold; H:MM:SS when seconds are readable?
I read **1:43**
